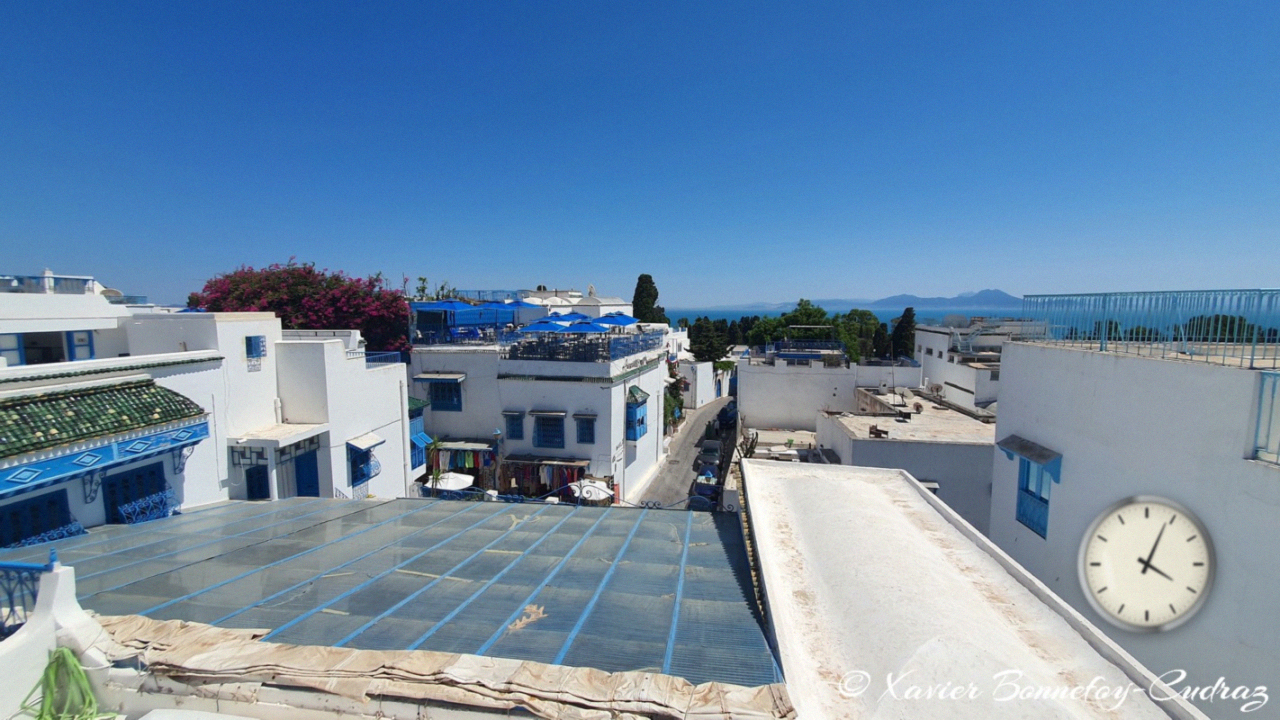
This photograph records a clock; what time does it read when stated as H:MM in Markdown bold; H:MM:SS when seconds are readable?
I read **4:04**
